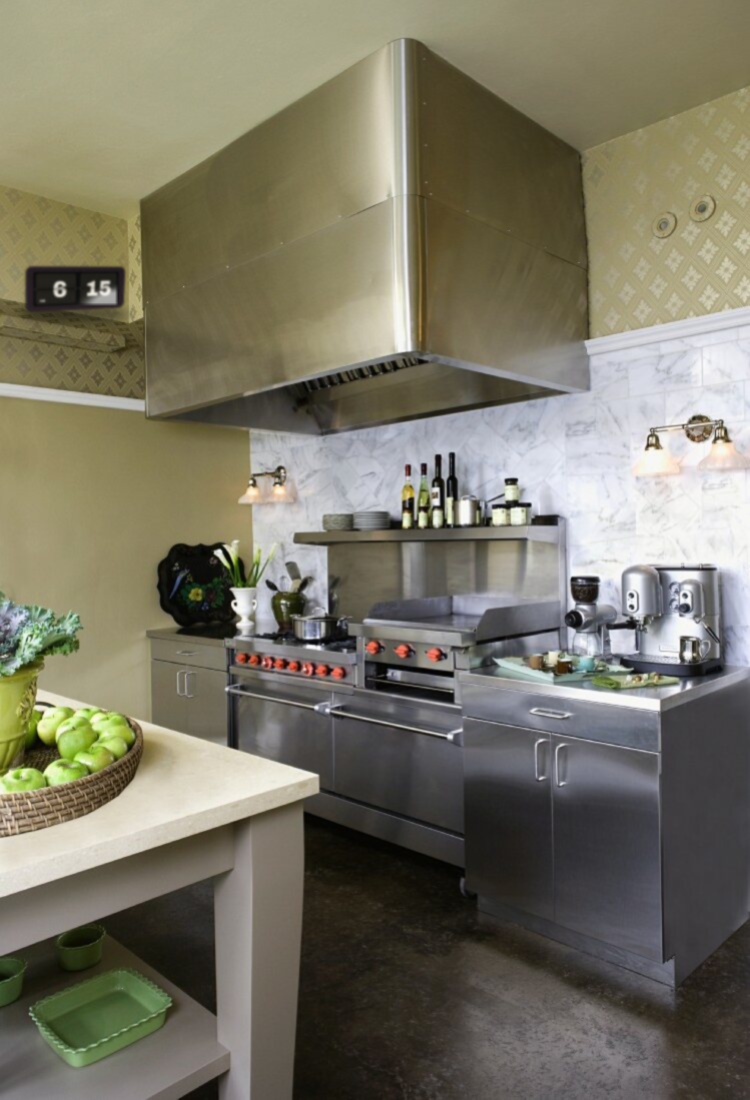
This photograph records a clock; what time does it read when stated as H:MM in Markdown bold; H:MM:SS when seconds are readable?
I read **6:15**
